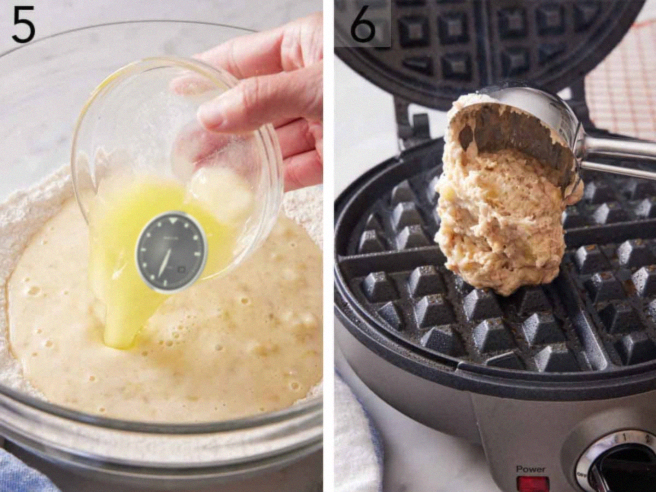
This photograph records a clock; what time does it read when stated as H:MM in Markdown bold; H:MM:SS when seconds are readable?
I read **6:33**
